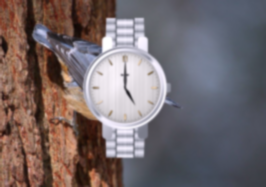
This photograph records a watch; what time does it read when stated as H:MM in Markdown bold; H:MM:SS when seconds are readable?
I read **5:00**
